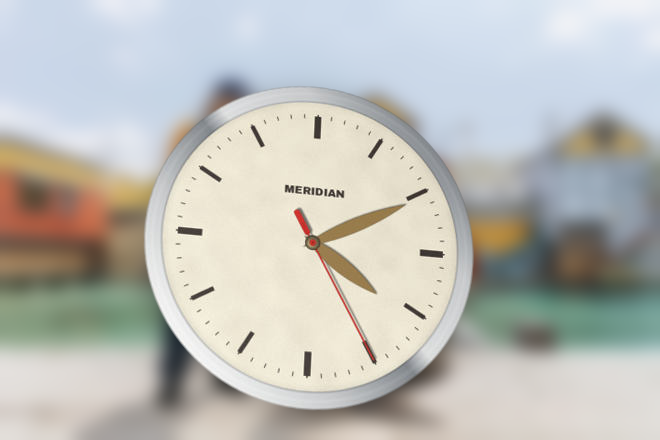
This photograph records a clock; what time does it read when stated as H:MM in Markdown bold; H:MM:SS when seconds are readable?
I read **4:10:25**
